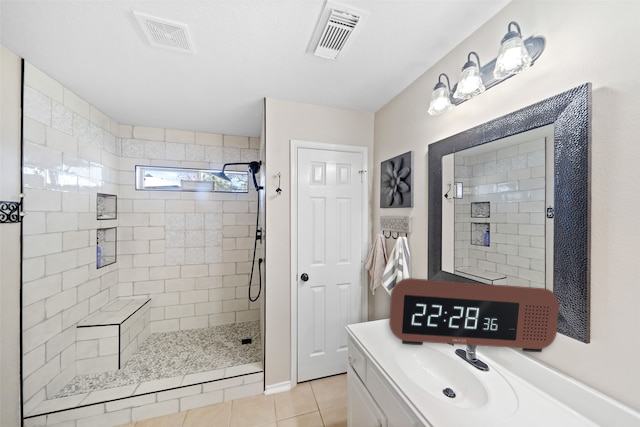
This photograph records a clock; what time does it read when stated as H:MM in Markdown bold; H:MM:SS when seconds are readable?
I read **22:28:36**
